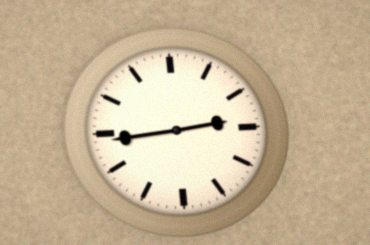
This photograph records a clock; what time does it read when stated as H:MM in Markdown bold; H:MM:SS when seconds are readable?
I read **2:44**
